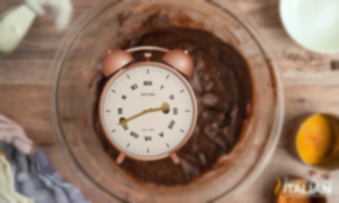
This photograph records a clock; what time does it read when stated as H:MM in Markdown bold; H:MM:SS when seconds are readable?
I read **2:41**
